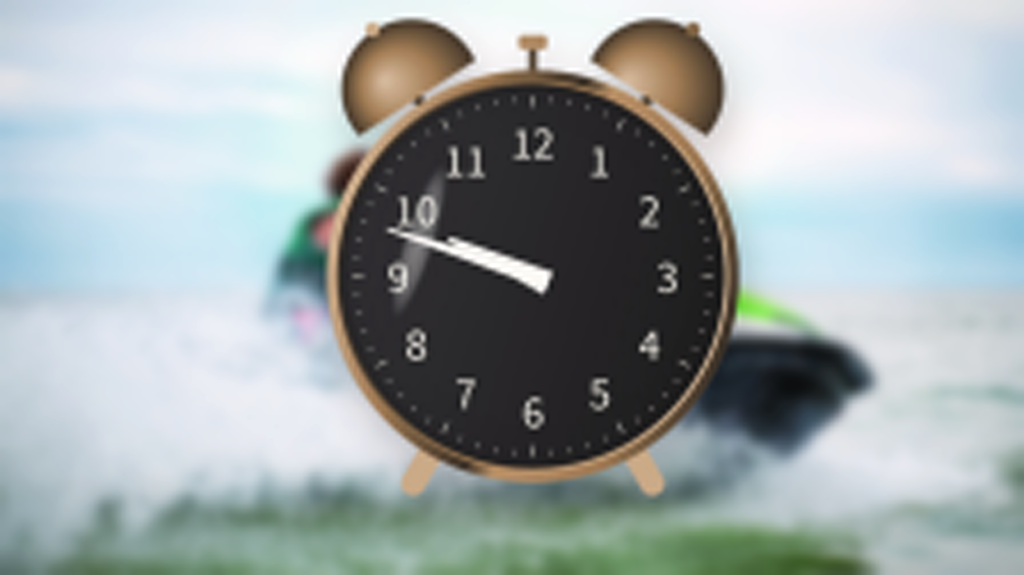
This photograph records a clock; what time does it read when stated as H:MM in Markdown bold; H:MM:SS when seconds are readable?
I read **9:48**
